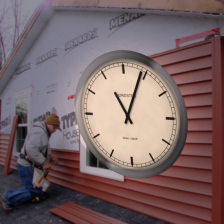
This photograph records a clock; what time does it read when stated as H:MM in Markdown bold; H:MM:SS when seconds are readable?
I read **11:04**
